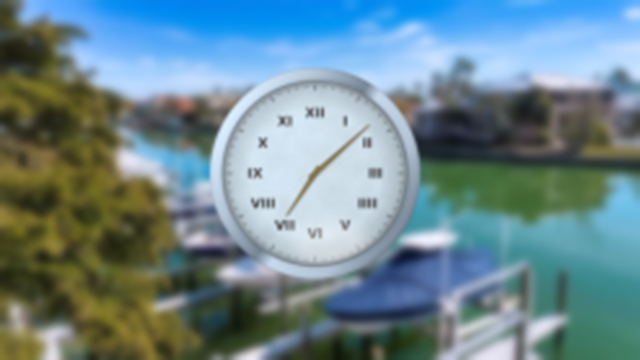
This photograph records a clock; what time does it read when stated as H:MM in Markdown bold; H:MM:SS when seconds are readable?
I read **7:08**
